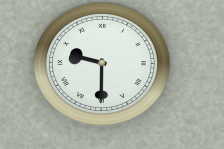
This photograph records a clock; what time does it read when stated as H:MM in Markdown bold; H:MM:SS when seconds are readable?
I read **9:30**
